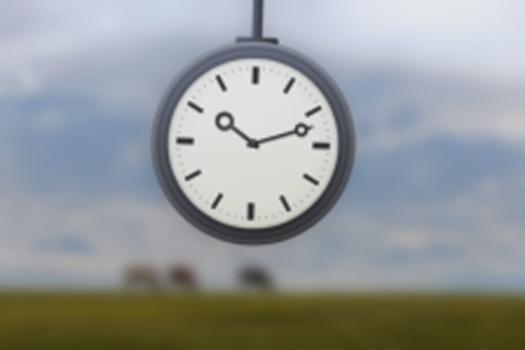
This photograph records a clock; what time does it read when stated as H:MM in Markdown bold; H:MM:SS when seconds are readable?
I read **10:12**
